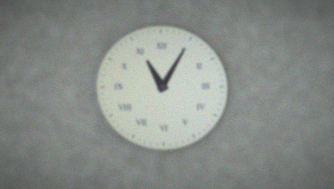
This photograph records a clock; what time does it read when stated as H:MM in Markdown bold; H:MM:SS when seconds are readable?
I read **11:05**
